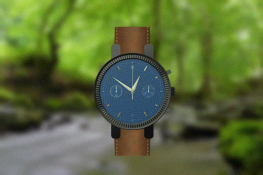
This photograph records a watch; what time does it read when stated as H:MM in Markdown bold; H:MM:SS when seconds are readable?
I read **12:51**
